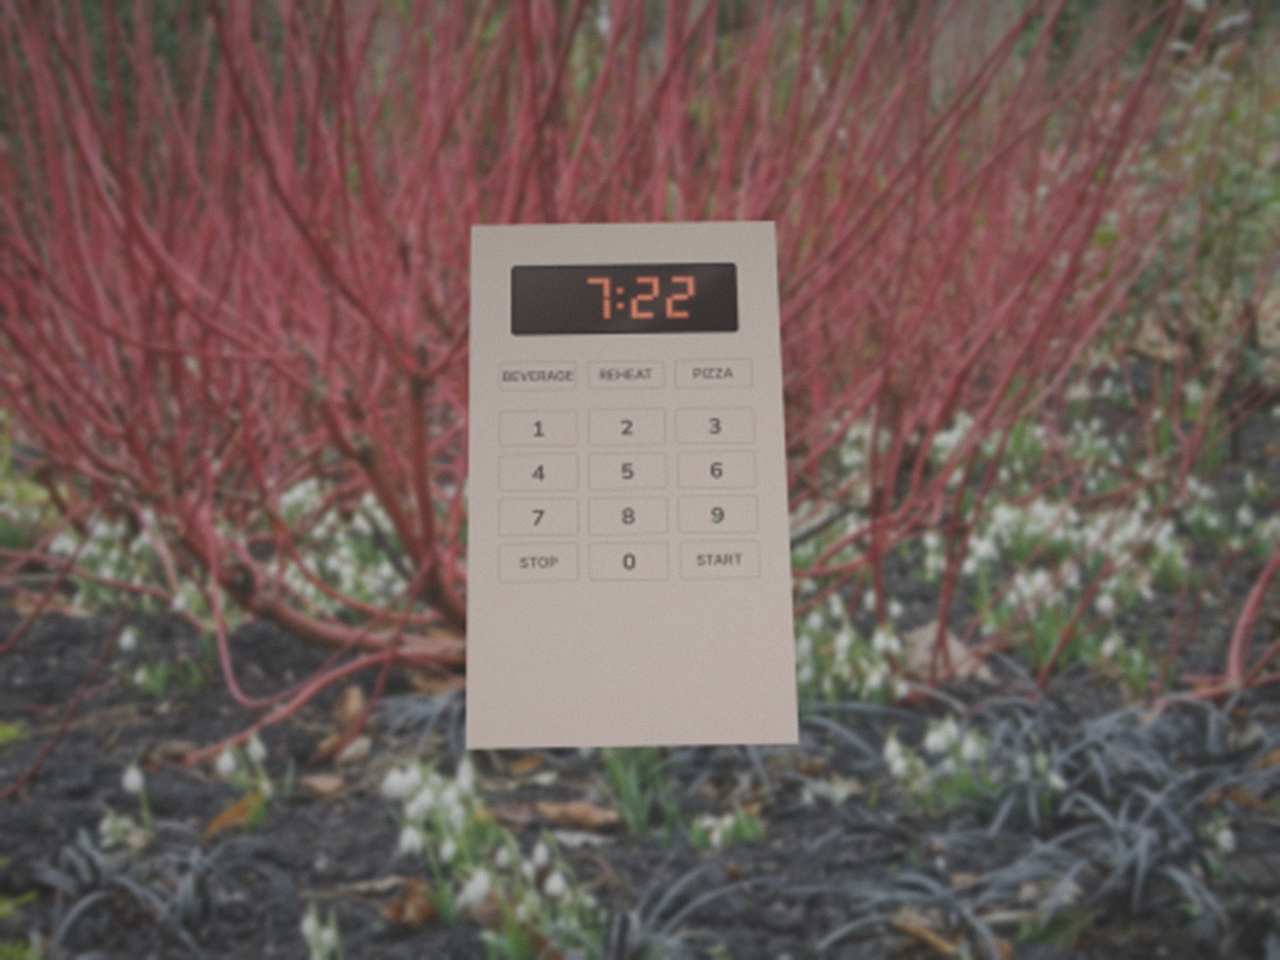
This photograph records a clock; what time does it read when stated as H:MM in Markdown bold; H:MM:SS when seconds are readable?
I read **7:22**
